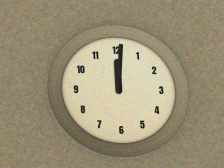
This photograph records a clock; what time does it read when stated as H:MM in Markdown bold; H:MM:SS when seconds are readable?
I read **12:01**
